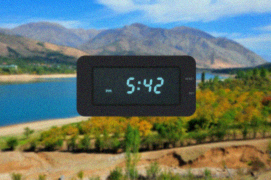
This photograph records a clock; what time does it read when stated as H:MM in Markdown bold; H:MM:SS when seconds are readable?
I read **5:42**
